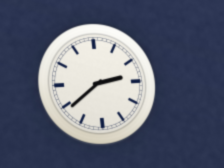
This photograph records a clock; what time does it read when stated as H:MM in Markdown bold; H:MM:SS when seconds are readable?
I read **2:39**
